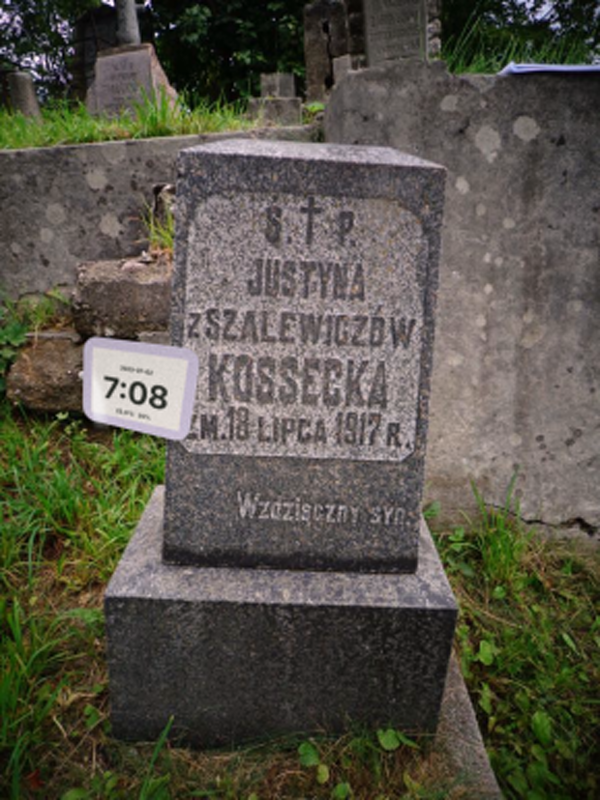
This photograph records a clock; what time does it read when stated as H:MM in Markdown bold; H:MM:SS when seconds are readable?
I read **7:08**
